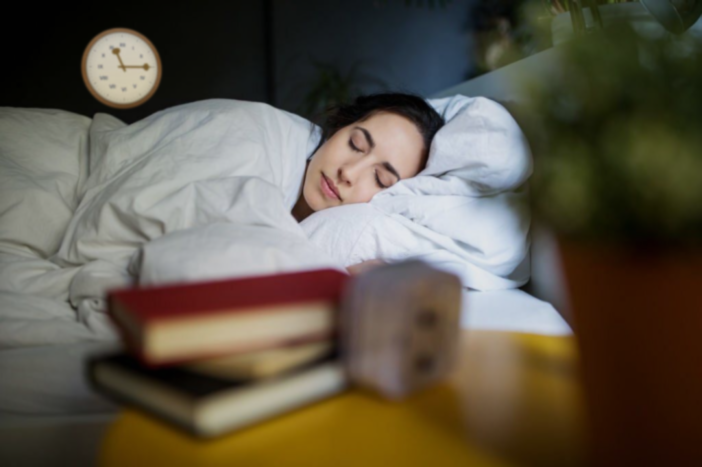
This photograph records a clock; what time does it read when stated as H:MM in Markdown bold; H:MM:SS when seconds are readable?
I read **11:15**
